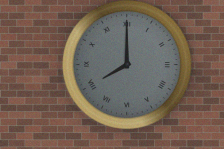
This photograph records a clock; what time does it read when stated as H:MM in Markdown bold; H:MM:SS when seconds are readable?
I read **8:00**
